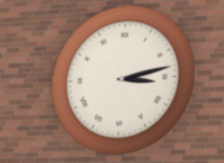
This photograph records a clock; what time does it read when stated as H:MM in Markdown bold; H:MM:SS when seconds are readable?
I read **3:13**
